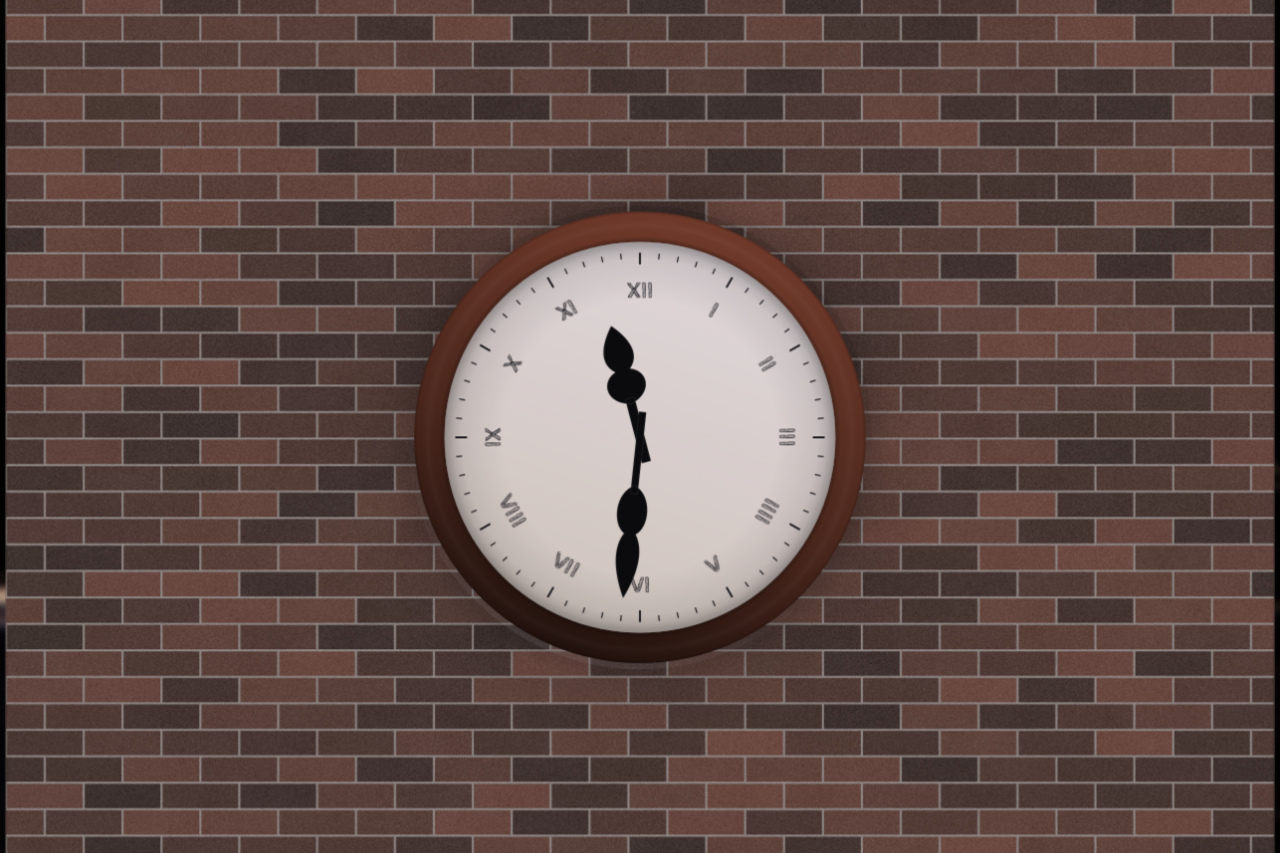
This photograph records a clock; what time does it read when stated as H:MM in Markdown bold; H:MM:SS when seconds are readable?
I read **11:31**
